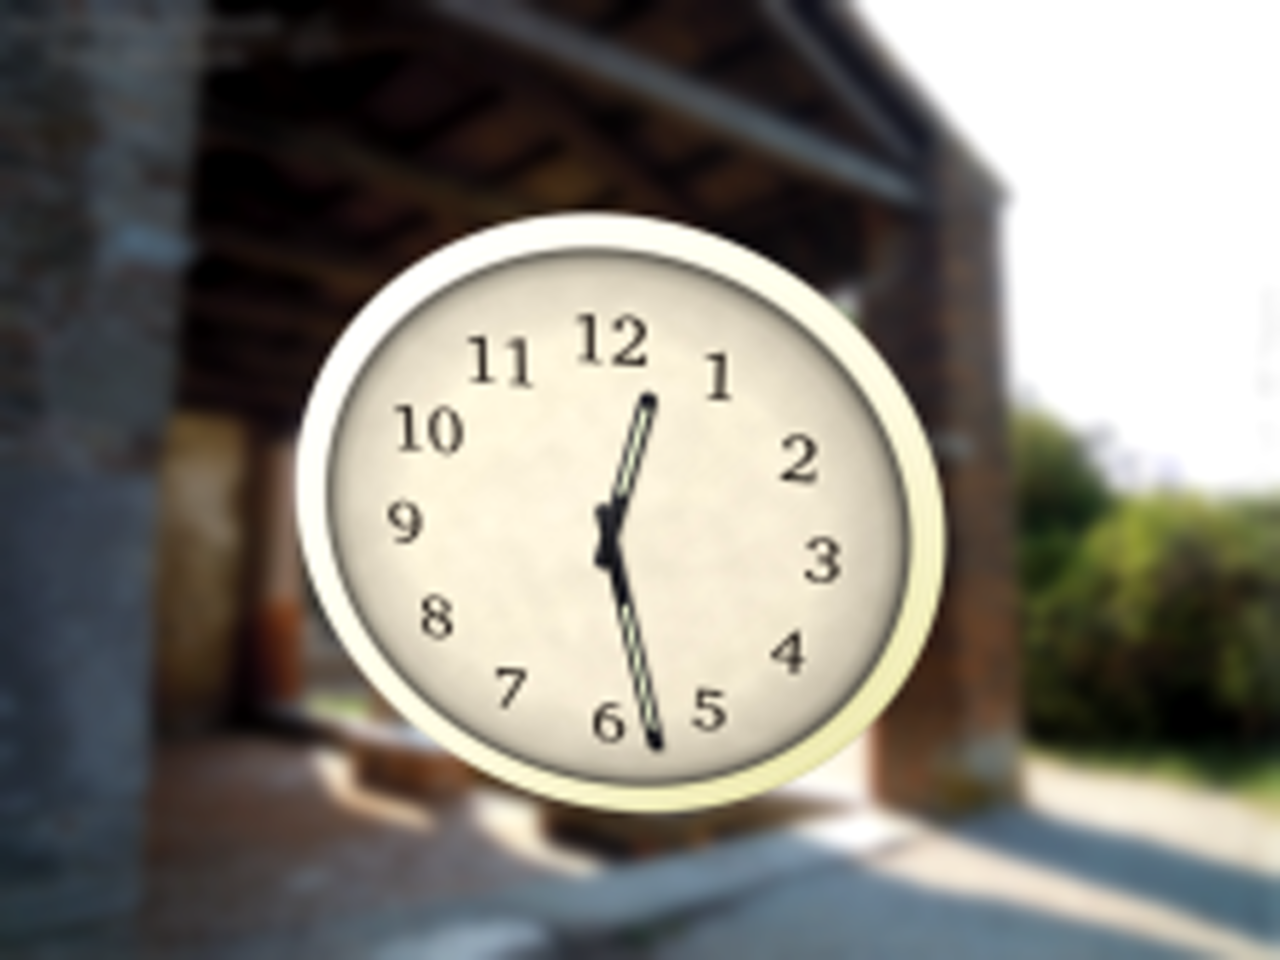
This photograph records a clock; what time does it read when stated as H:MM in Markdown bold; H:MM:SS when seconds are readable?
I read **12:28**
